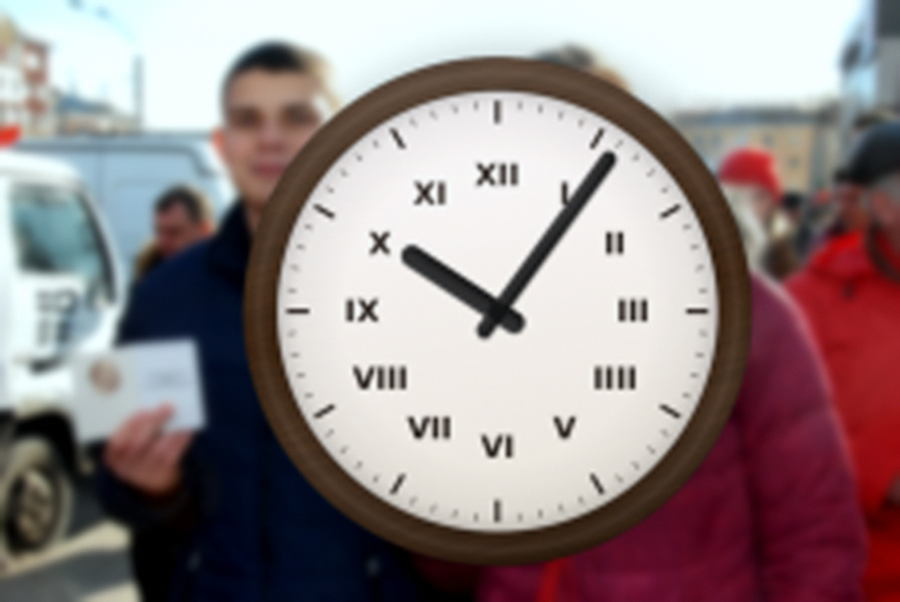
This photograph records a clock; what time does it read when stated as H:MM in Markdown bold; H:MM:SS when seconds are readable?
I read **10:06**
